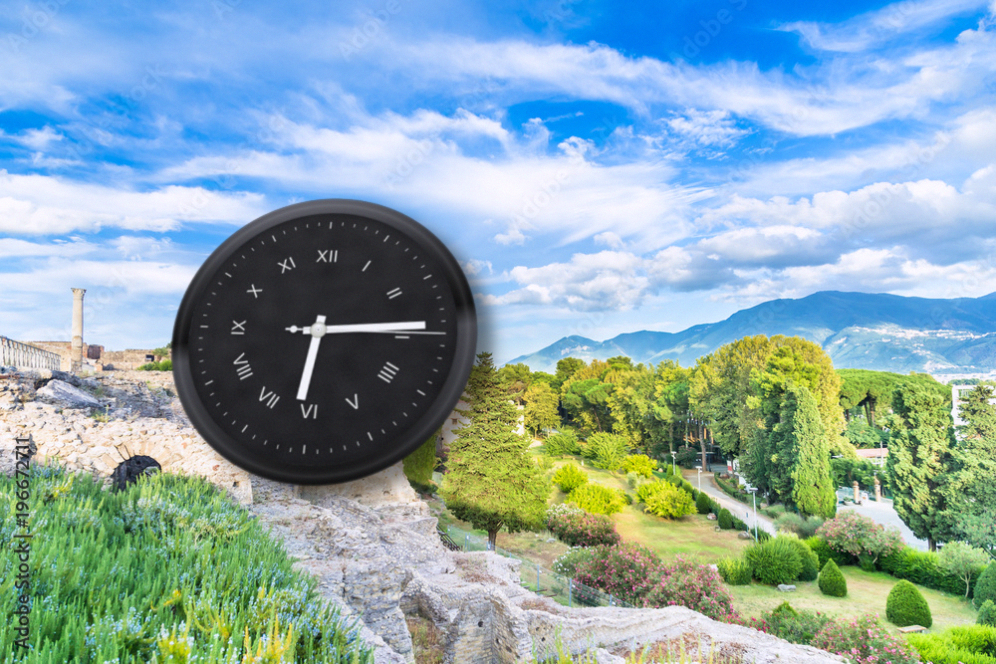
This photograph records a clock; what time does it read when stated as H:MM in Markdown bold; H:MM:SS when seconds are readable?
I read **6:14:15**
